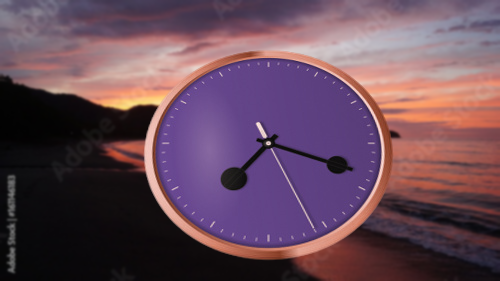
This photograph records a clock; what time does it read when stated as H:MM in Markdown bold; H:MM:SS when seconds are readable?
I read **7:18:26**
